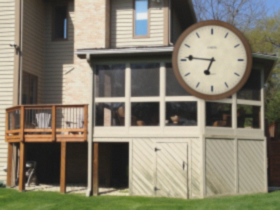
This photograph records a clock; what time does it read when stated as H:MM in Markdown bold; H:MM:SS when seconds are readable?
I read **6:46**
